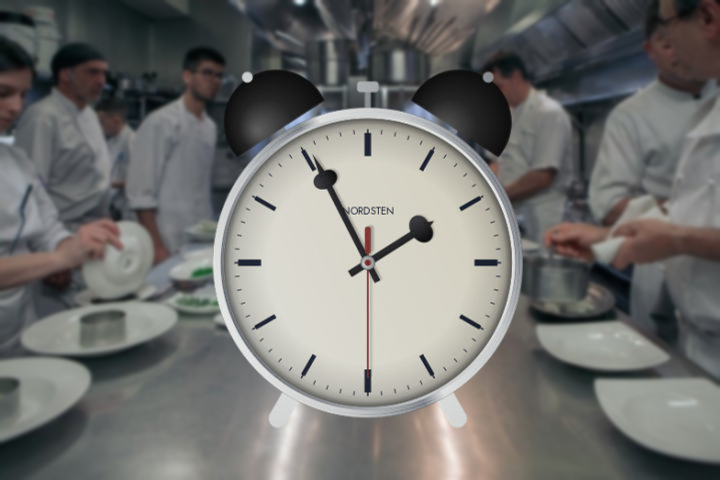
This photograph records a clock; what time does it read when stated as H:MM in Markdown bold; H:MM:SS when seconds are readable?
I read **1:55:30**
